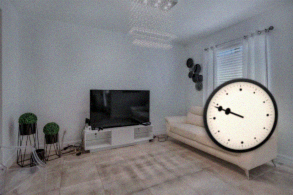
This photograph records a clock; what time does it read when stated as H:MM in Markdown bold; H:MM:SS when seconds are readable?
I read **9:49**
